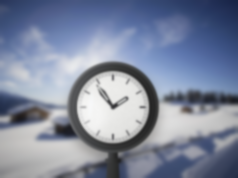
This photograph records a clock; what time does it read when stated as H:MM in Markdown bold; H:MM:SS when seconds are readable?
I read **1:54**
